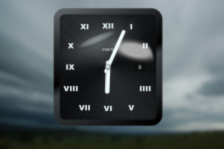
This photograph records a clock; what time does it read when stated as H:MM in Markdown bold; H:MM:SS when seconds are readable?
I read **6:04**
